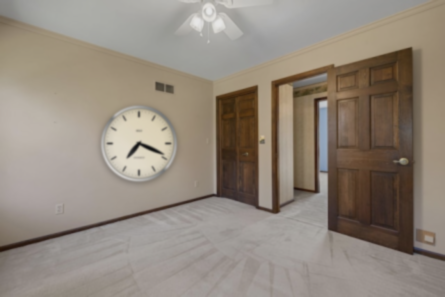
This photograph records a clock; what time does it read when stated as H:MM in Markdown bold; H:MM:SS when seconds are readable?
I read **7:19**
